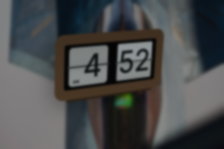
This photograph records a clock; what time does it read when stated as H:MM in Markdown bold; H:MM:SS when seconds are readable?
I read **4:52**
